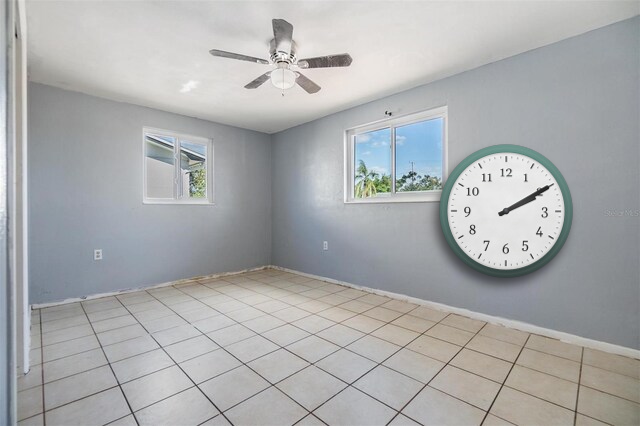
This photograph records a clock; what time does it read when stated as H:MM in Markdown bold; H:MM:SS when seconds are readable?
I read **2:10**
